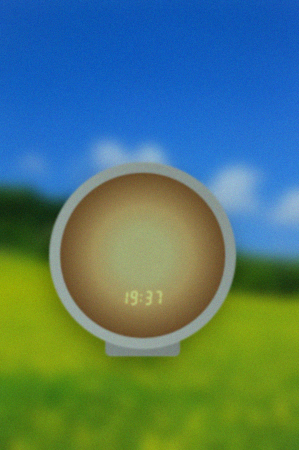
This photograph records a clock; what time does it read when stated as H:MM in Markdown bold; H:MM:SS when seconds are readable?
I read **19:37**
